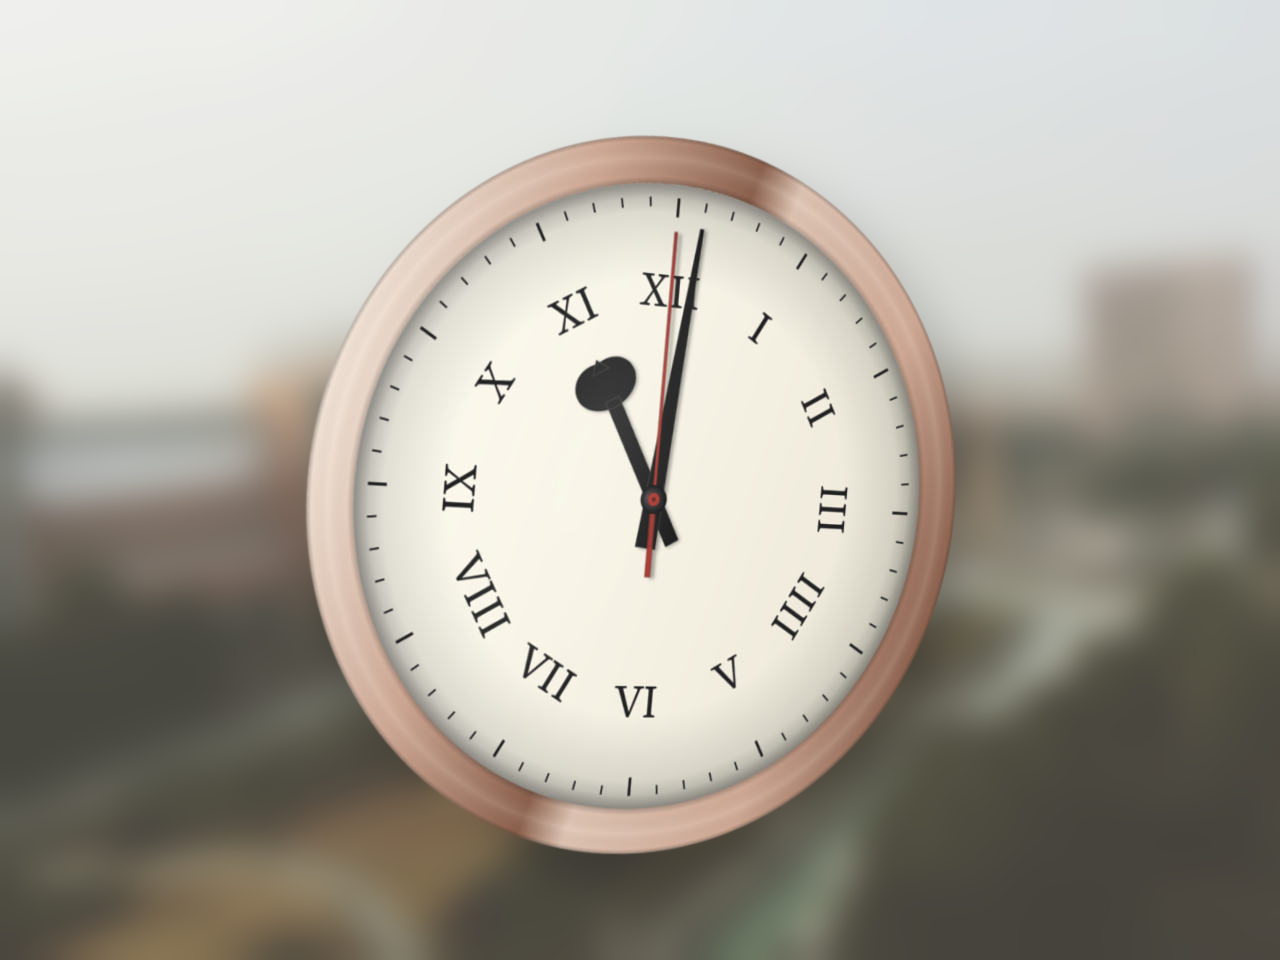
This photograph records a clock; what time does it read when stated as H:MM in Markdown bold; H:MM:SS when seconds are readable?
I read **11:01:00**
